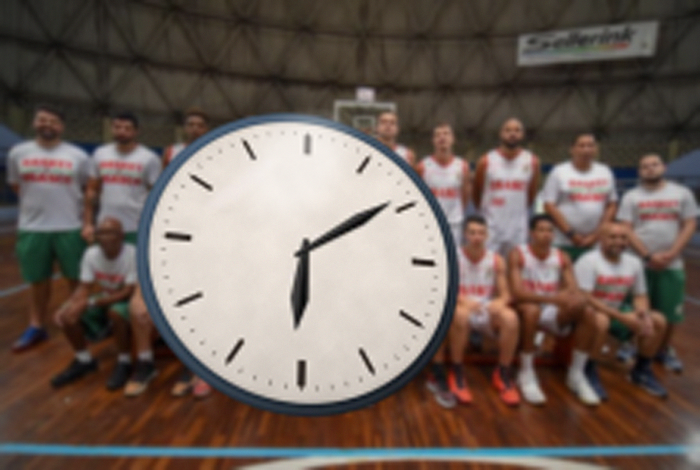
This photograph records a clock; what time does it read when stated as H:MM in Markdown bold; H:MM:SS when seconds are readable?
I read **6:09**
